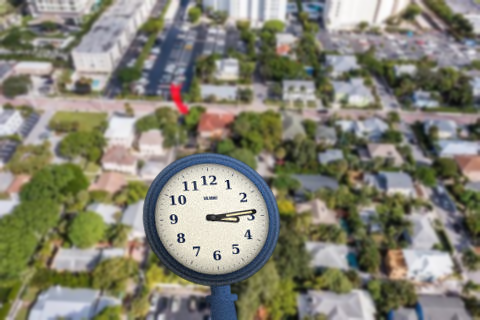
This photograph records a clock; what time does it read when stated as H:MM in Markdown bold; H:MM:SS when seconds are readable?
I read **3:14**
